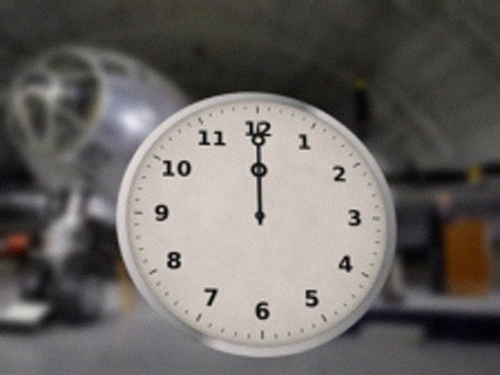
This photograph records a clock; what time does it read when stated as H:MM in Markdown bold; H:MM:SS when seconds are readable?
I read **12:00**
